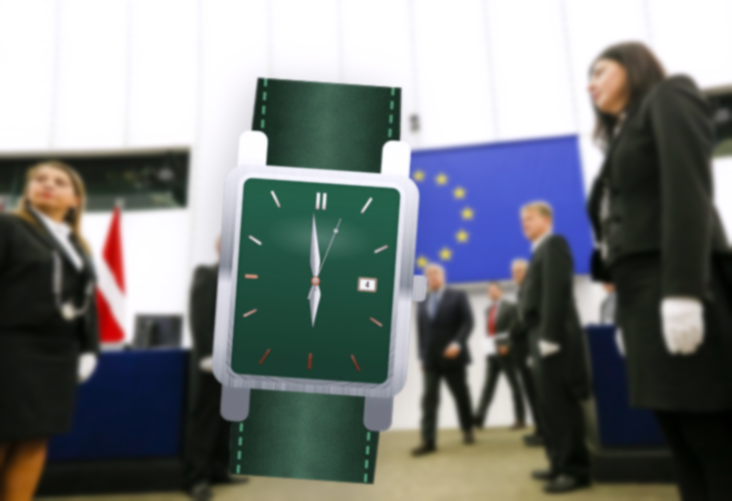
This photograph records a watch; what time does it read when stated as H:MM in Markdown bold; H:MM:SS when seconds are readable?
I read **5:59:03**
